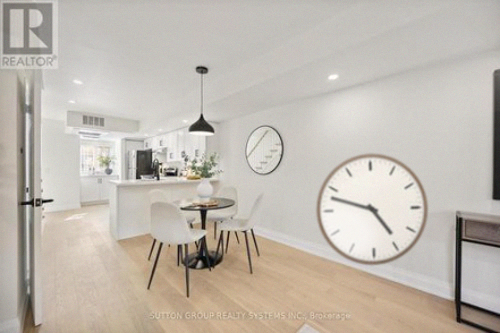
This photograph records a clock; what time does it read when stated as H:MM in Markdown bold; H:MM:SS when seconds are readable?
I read **4:48**
